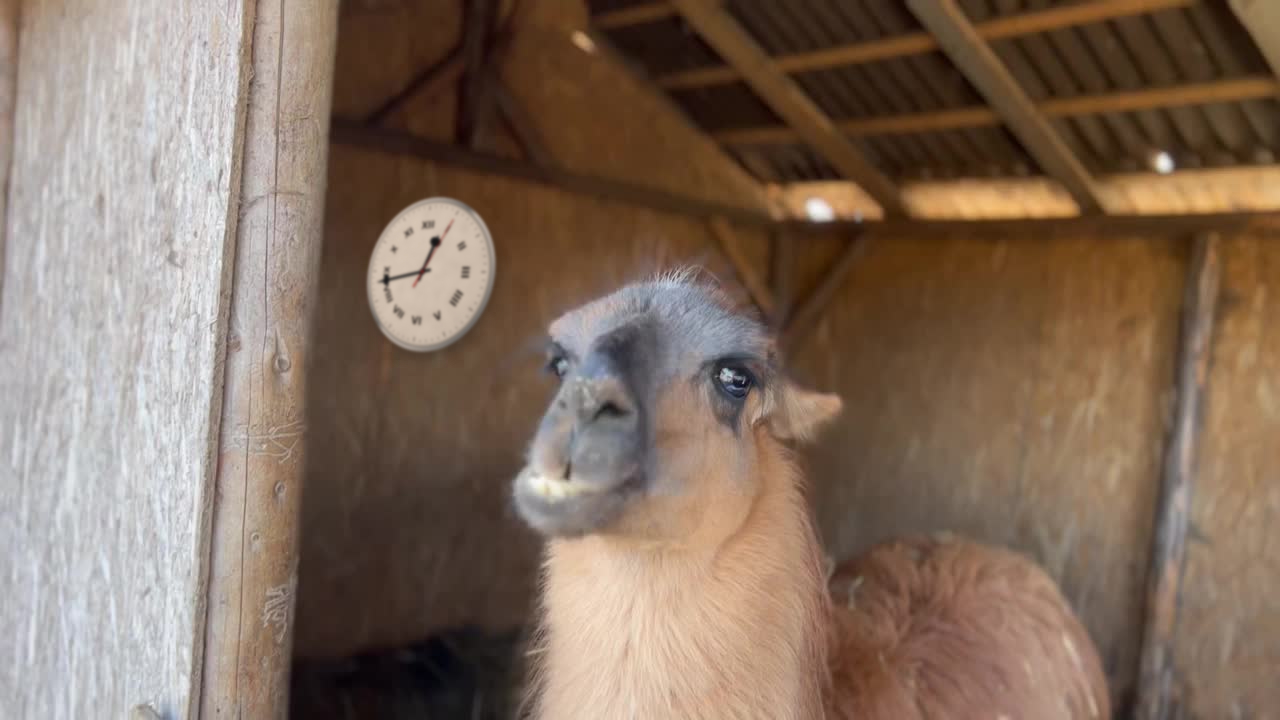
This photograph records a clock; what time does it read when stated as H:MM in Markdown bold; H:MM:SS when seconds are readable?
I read **12:43:05**
